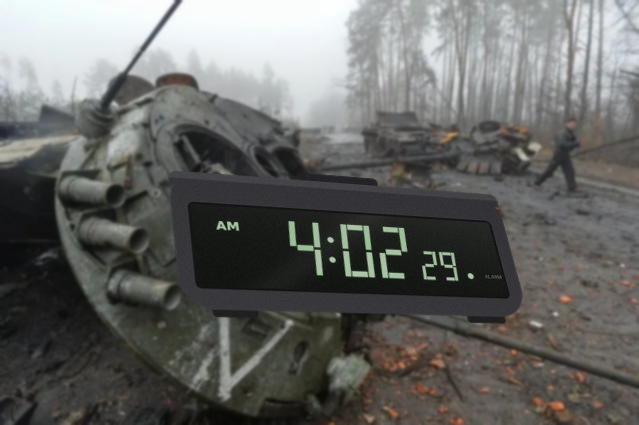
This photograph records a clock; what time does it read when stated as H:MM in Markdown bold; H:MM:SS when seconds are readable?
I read **4:02:29**
